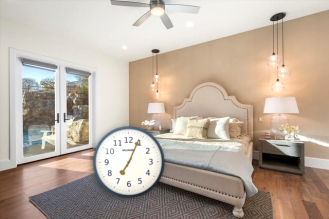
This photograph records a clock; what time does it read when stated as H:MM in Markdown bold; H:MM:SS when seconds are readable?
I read **7:04**
